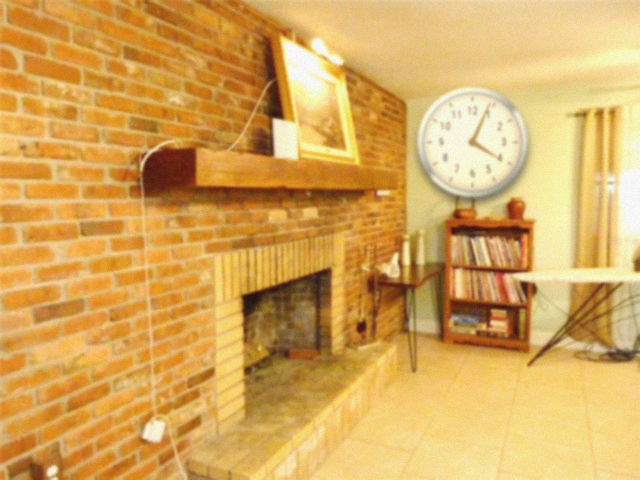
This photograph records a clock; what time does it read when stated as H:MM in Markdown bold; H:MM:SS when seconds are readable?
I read **4:04**
